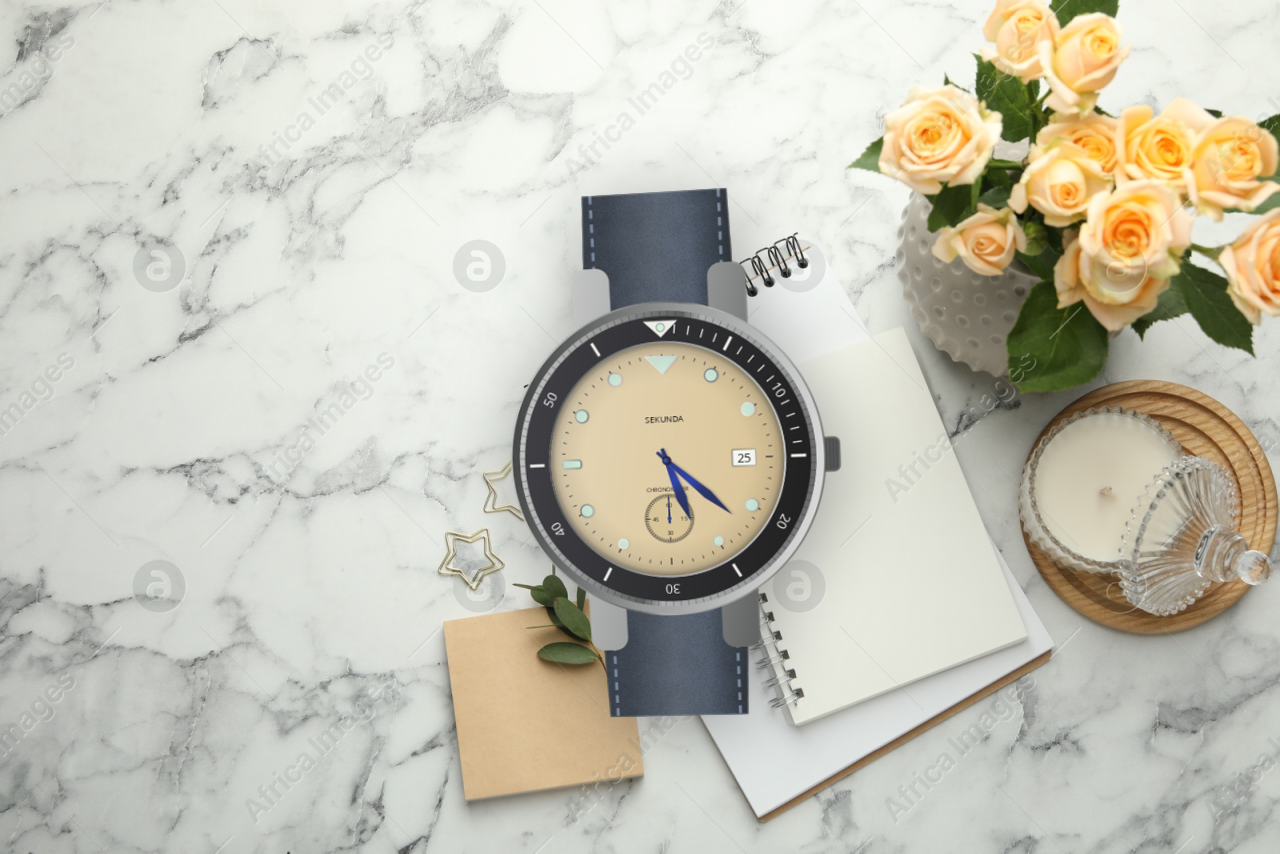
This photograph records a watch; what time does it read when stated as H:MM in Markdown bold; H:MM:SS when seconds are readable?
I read **5:22**
